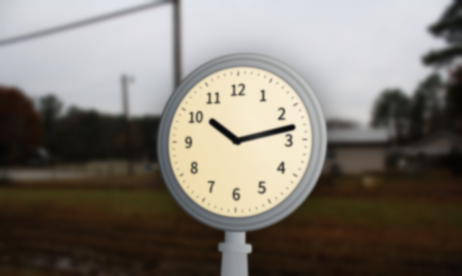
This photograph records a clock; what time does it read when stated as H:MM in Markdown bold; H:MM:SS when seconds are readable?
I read **10:13**
